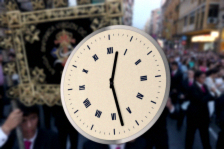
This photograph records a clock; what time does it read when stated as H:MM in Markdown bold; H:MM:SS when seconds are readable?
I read **12:28**
